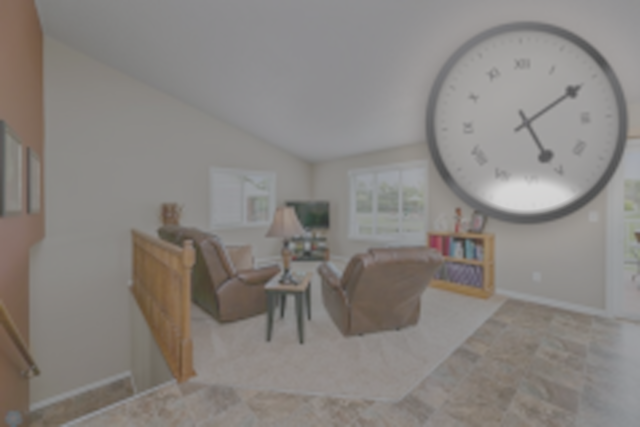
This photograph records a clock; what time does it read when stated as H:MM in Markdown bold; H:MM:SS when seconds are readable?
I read **5:10**
